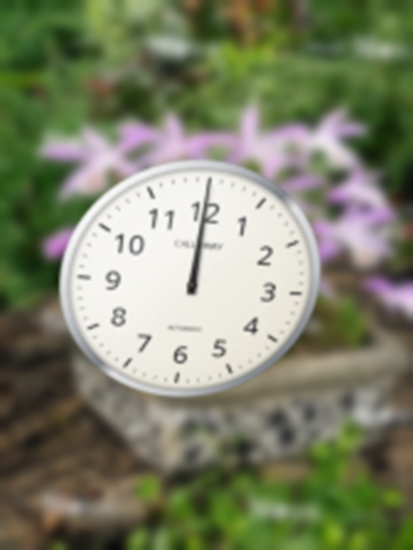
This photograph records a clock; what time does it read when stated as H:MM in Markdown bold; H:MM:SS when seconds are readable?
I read **12:00**
